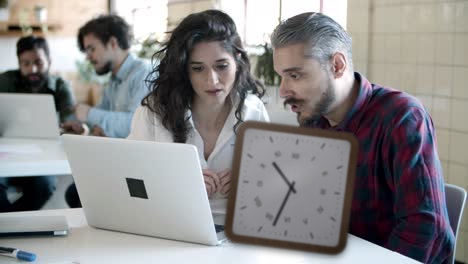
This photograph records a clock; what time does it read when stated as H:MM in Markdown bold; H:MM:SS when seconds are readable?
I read **10:33**
